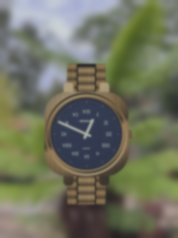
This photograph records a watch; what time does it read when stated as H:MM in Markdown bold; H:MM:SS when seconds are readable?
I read **12:49**
